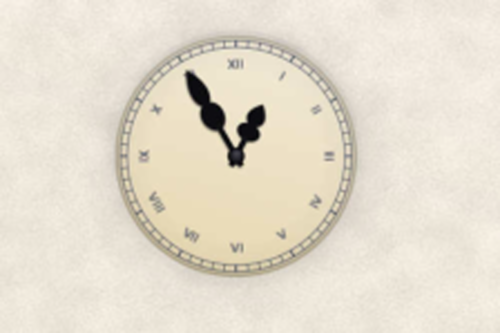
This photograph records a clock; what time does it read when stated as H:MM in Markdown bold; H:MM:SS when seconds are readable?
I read **12:55**
